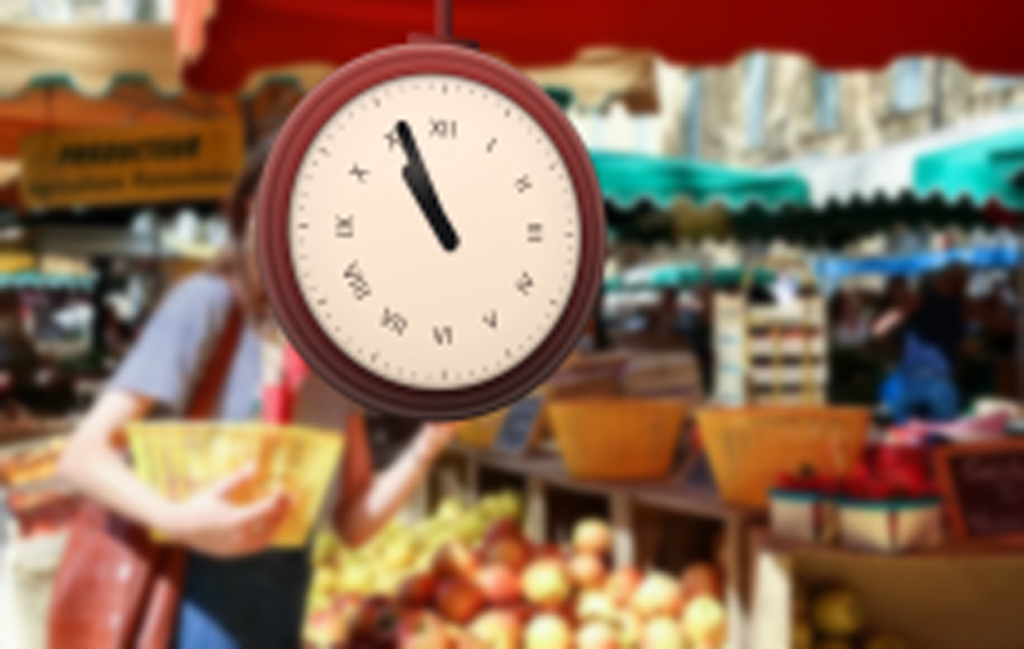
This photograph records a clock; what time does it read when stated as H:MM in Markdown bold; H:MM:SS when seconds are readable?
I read **10:56**
